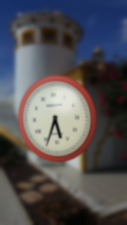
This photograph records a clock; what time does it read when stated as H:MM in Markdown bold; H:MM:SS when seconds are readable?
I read **5:34**
